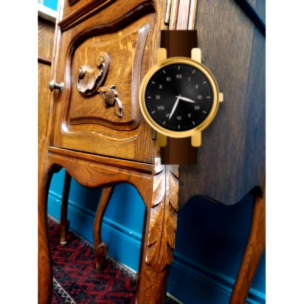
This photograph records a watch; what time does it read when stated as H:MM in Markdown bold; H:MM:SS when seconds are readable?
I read **3:34**
